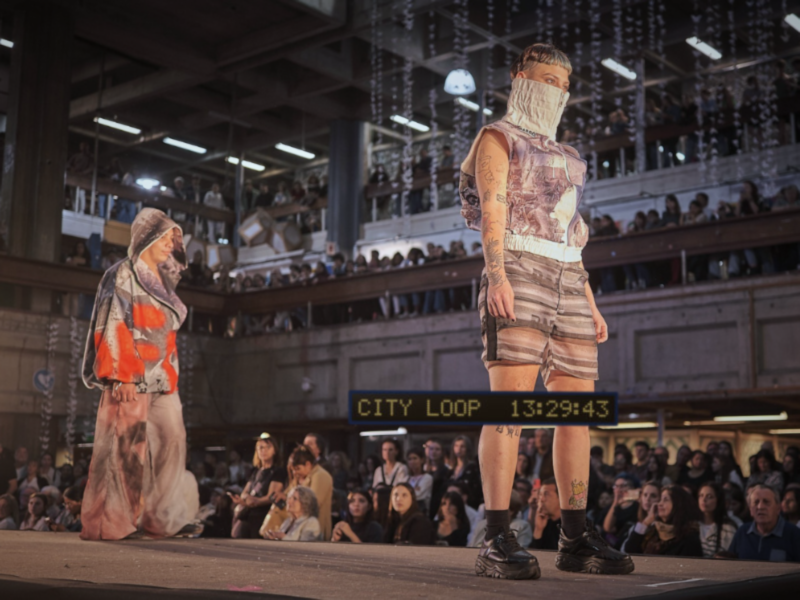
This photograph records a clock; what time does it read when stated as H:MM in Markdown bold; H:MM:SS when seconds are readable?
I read **13:29:43**
